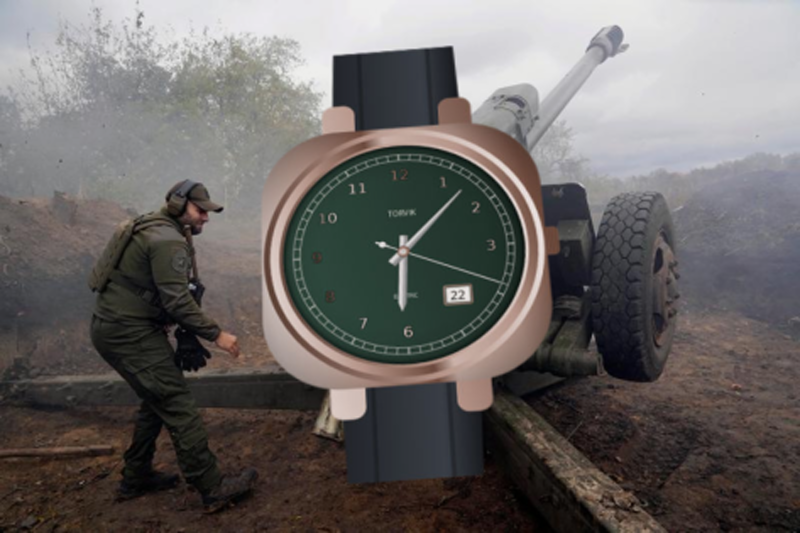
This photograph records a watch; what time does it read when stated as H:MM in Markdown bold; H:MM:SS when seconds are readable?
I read **6:07:19**
